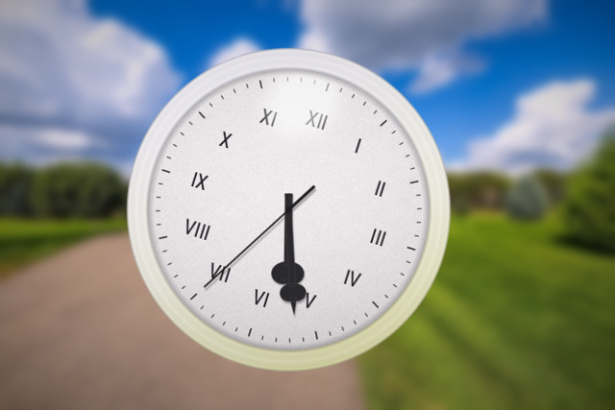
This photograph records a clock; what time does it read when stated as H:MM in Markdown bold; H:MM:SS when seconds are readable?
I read **5:26:35**
